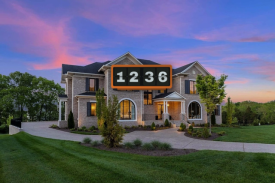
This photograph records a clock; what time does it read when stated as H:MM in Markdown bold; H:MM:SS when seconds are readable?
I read **12:36**
